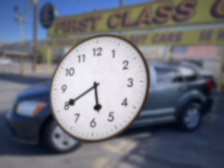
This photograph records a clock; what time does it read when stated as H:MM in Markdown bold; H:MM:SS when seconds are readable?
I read **5:40**
